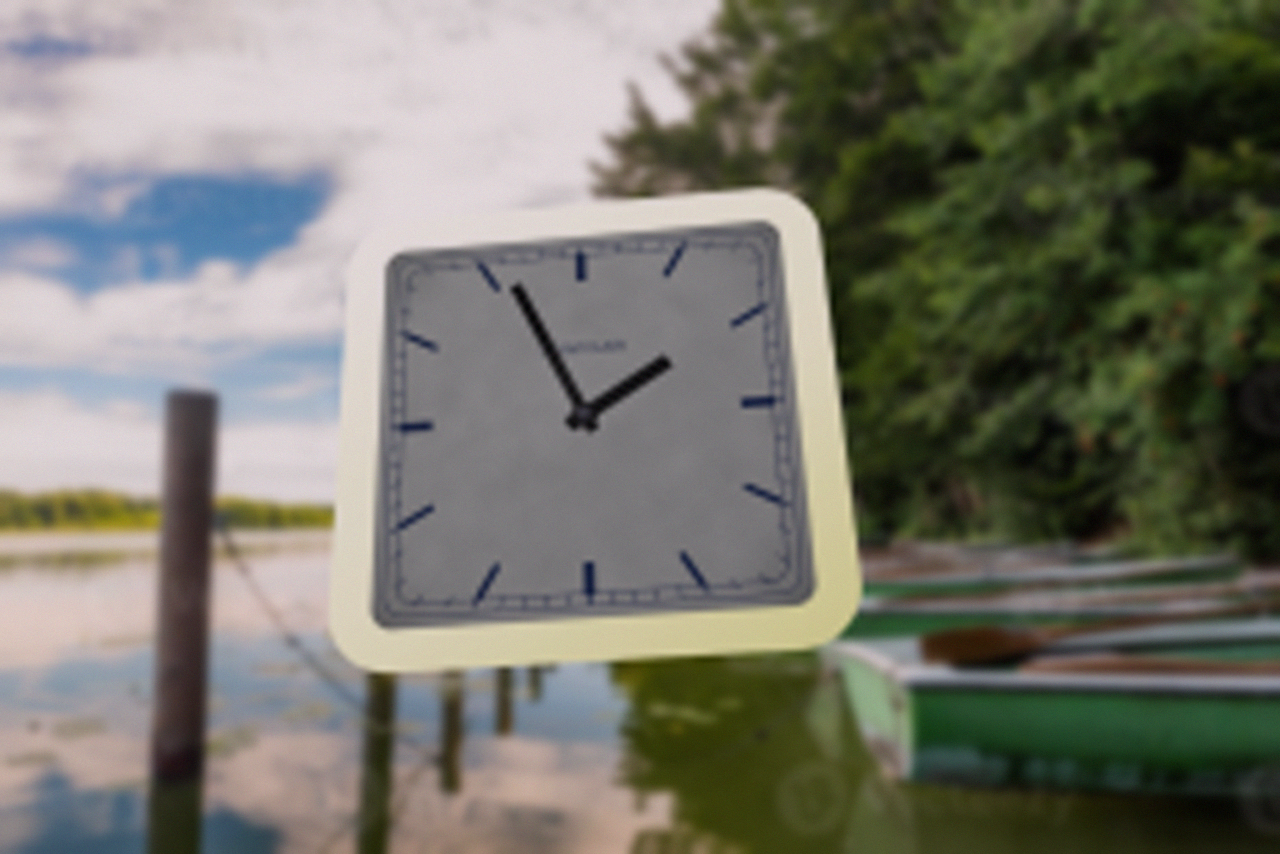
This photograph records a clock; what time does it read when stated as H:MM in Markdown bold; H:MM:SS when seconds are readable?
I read **1:56**
